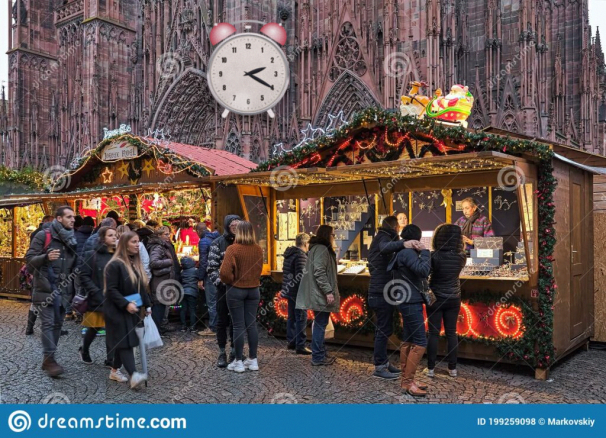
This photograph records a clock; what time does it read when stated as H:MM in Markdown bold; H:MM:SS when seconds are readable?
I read **2:20**
